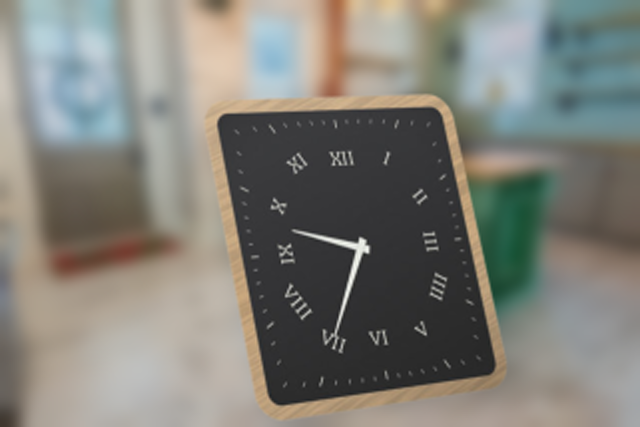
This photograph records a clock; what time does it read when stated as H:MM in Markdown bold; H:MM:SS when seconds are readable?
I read **9:35**
